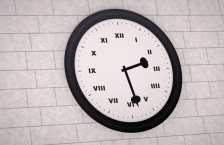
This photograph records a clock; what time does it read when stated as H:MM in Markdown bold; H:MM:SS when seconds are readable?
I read **2:28**
